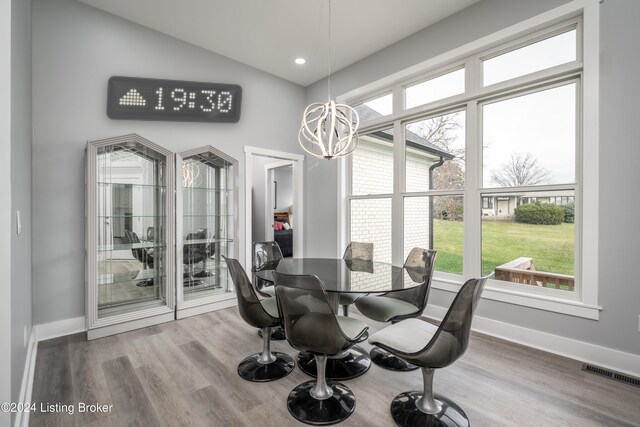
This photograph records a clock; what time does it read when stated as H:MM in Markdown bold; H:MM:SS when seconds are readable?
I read **19:30**
